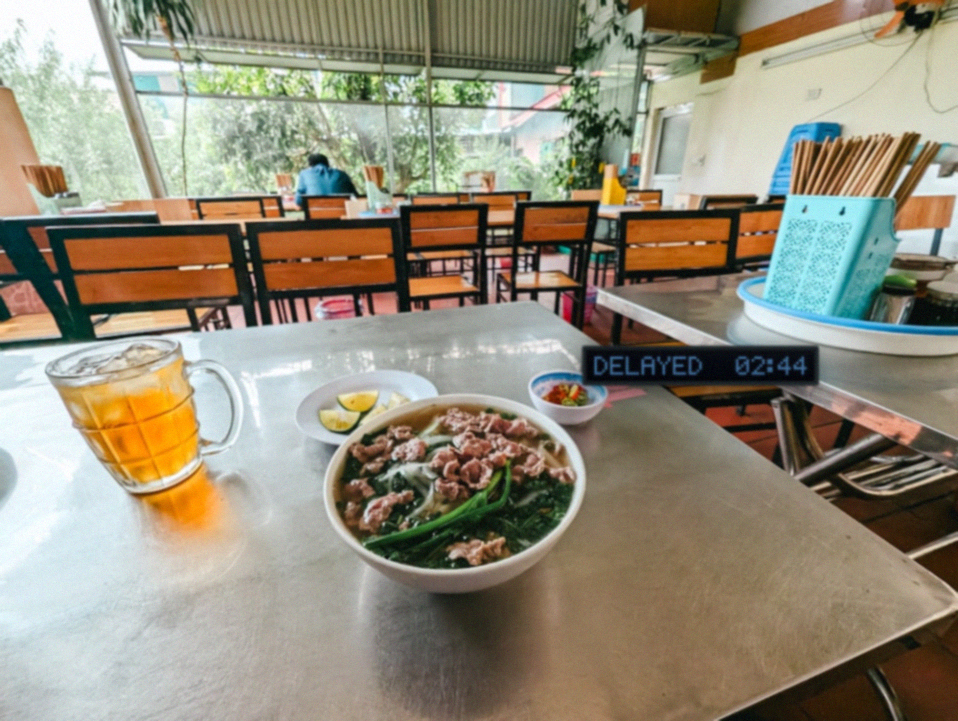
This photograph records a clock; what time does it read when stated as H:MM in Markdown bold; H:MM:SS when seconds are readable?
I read **2:44**
